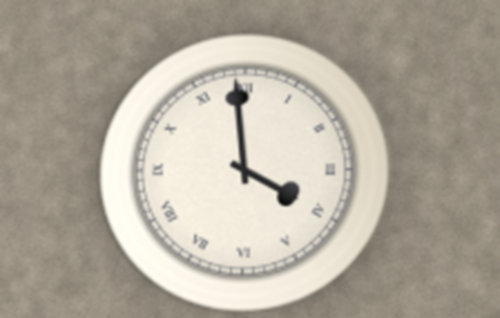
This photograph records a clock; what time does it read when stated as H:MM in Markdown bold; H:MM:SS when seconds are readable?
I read **3:59**
